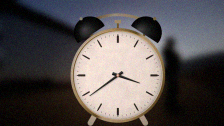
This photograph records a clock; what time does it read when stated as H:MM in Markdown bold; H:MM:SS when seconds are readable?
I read **3:39**
